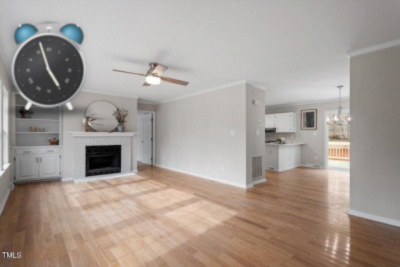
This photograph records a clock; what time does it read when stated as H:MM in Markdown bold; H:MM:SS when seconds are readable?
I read **4:57**
